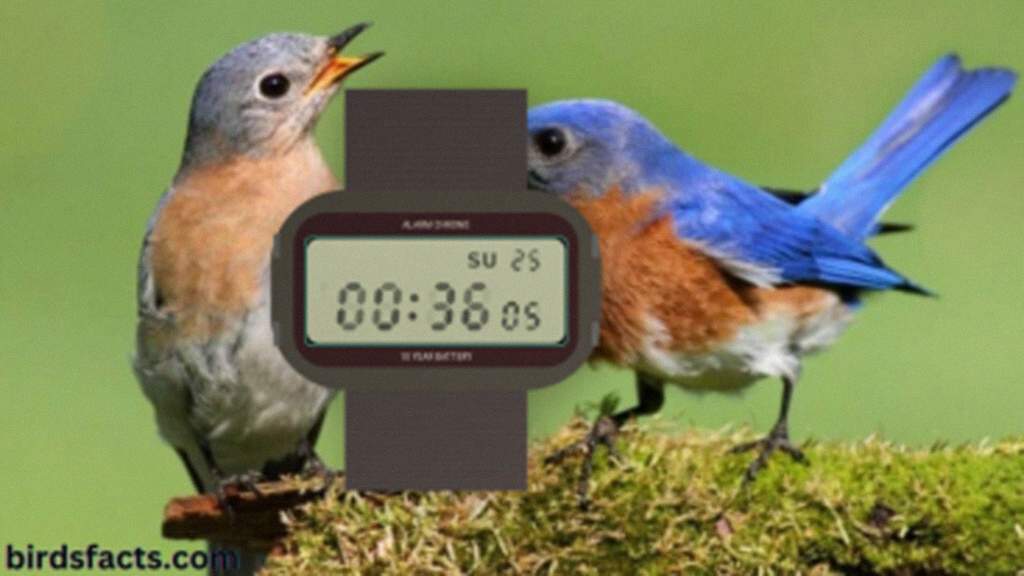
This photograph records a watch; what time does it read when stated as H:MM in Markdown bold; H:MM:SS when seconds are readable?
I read **0:36:05**
